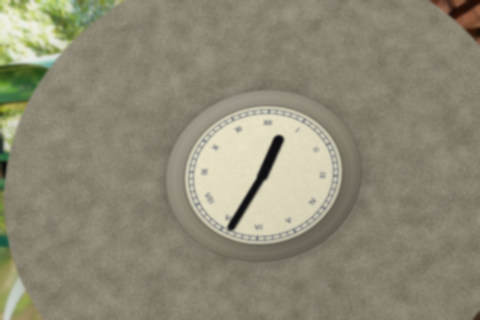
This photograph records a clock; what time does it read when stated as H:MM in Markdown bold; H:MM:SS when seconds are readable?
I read **12:34**
